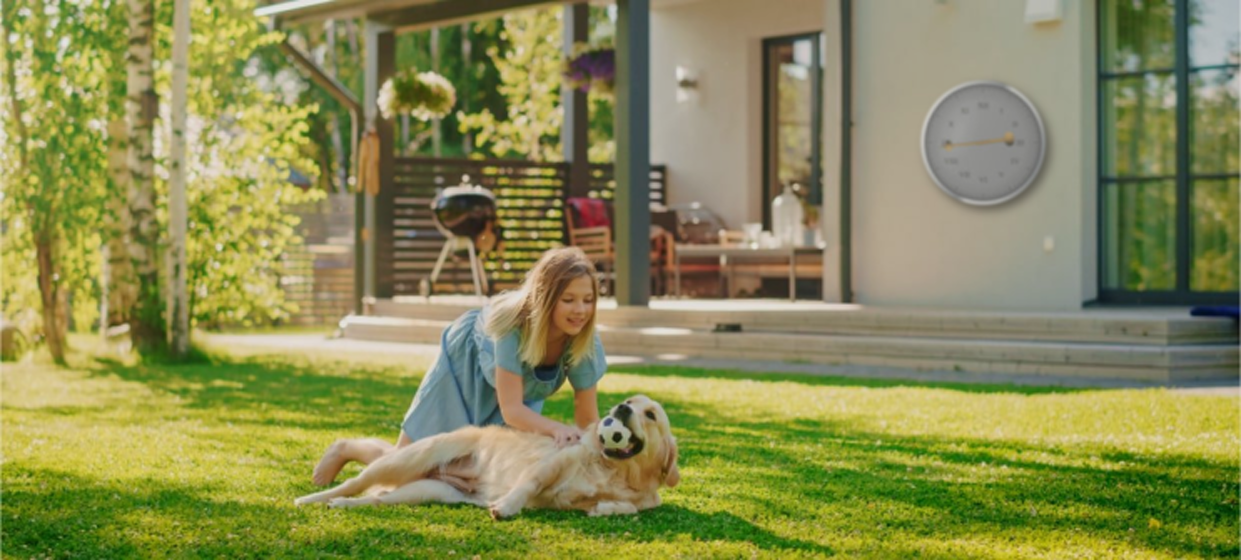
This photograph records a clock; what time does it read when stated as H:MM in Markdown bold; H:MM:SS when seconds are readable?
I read **2:44**
